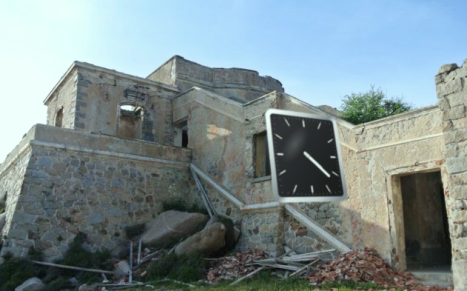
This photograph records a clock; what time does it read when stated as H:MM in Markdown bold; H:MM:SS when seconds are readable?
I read **4:22**
